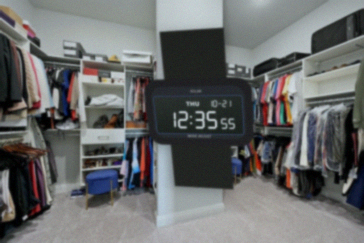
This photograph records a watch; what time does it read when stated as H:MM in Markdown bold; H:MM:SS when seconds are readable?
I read **12:35:55**
